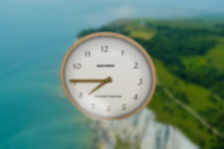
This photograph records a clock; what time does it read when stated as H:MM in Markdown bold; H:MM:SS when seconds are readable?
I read **7:45**
